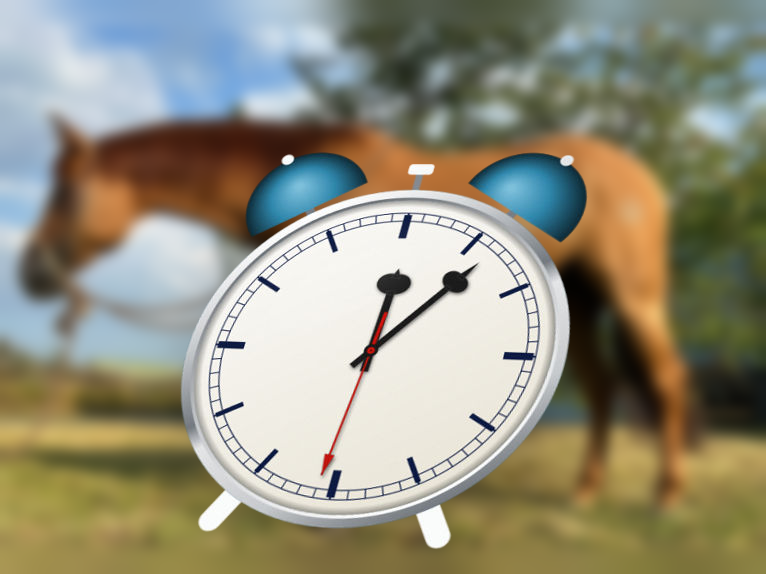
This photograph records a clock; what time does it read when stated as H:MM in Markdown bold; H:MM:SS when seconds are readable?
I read **12:06:31**
